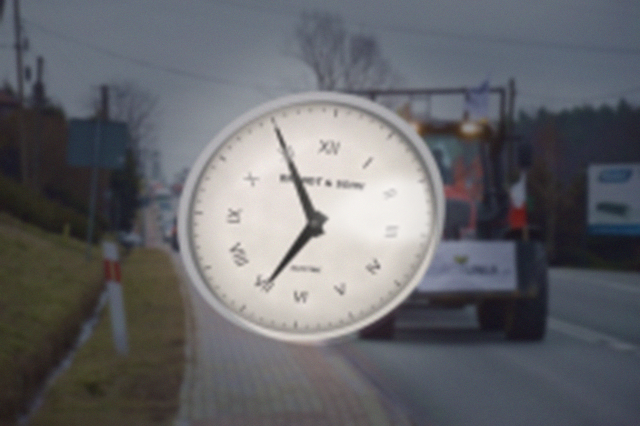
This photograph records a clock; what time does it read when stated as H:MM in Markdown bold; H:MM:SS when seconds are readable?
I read **6:55**
